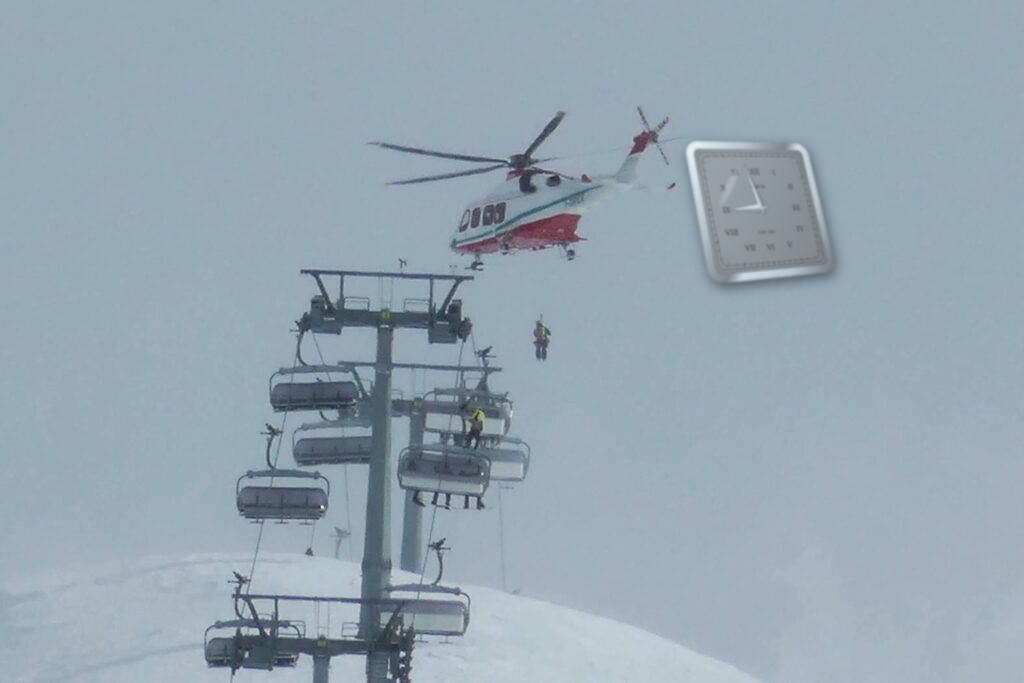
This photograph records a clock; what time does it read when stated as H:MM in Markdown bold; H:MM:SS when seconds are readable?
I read **8:58**
